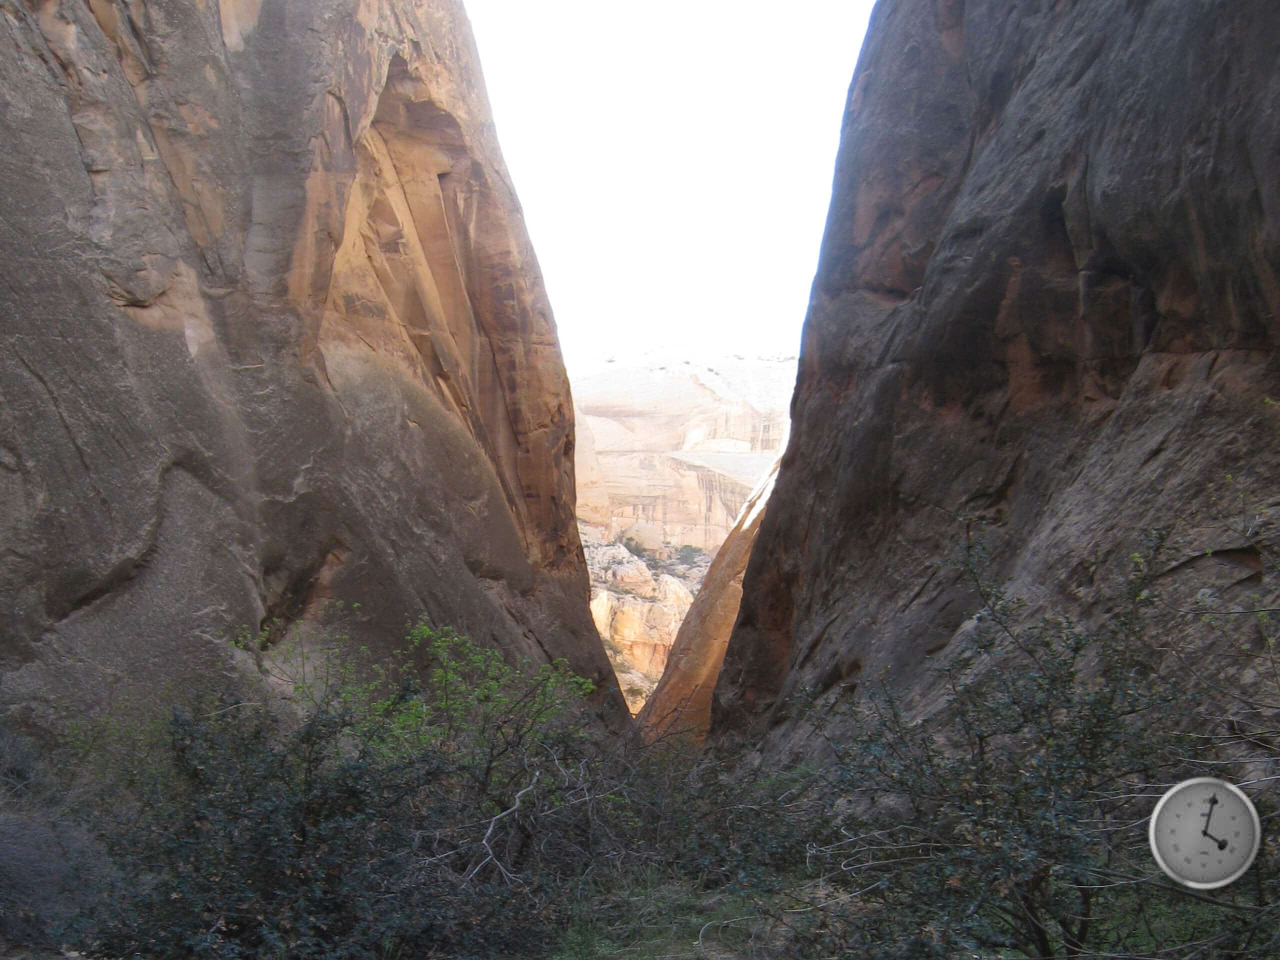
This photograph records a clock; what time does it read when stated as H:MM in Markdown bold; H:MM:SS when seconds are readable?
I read **4:02**
